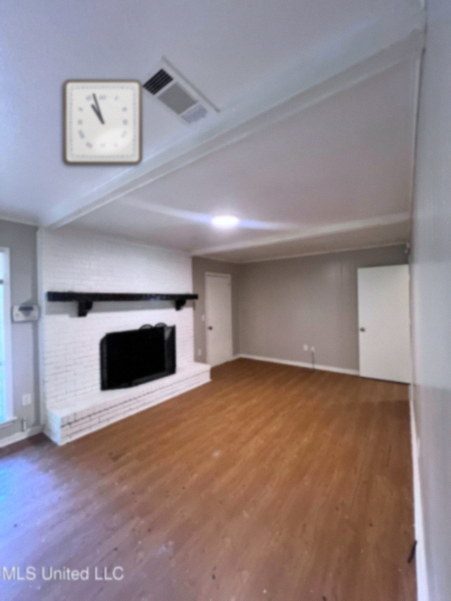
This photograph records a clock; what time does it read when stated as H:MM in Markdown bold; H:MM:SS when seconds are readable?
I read **10:57**
